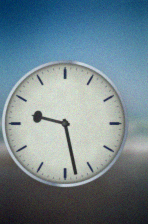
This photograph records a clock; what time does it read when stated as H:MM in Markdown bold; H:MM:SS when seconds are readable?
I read **9:28**
